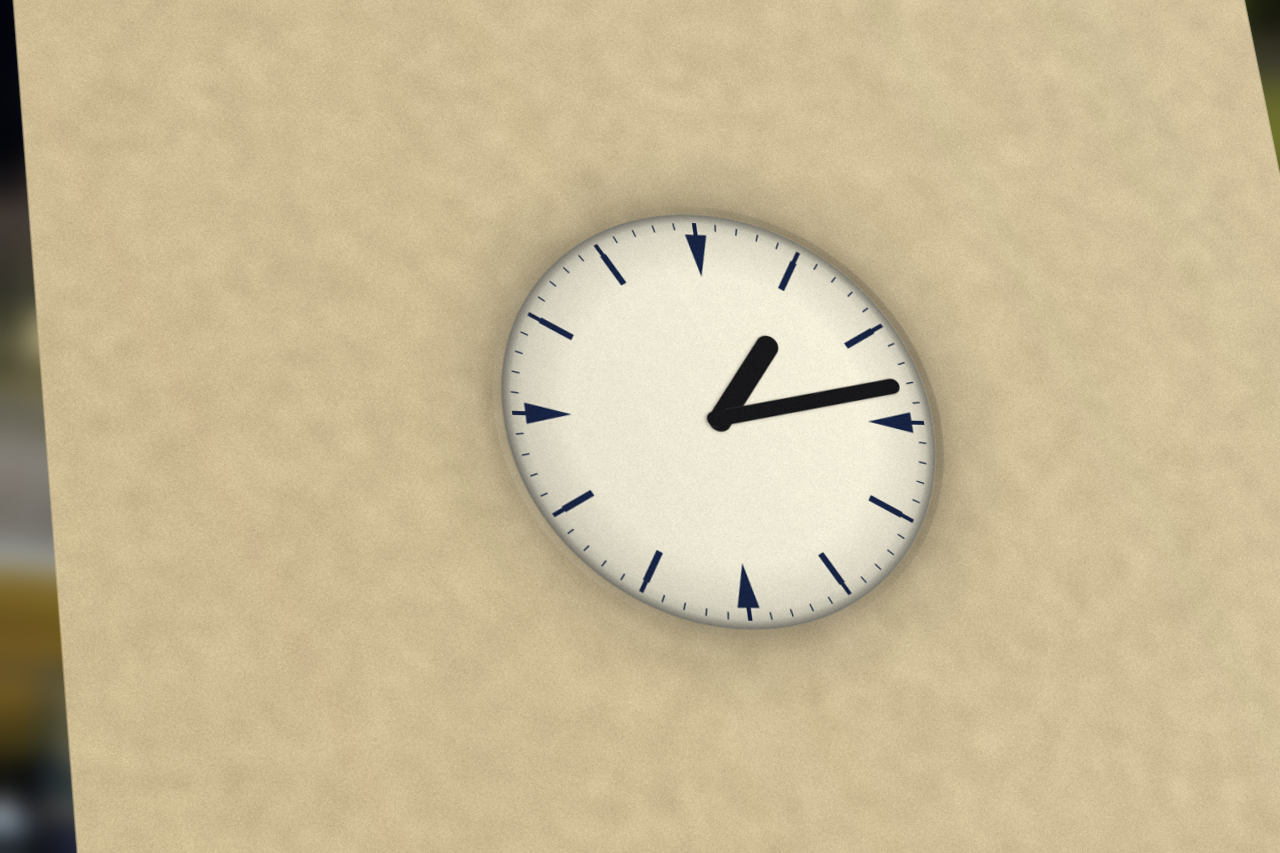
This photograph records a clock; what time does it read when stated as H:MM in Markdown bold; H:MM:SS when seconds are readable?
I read **1:13**
